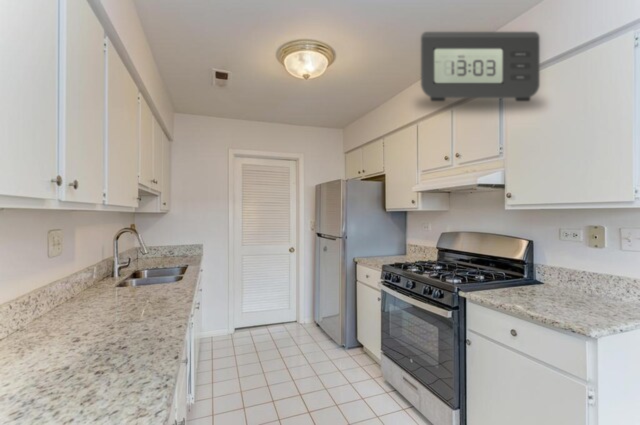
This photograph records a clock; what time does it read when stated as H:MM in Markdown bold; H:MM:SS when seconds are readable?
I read **13:03**
